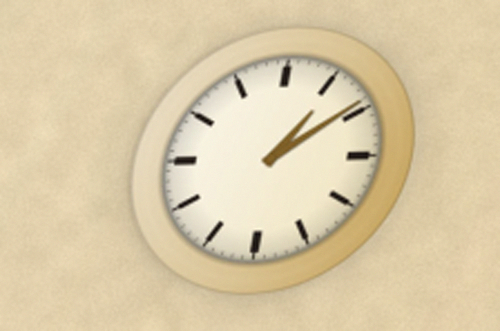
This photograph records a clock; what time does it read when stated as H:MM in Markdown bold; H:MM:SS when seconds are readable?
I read **1:09**
